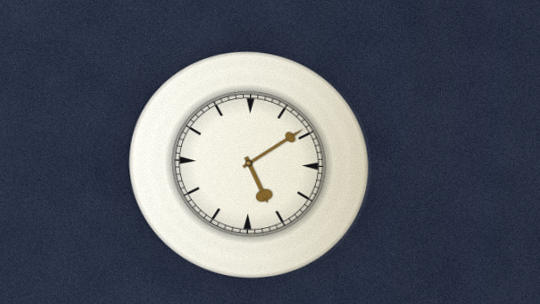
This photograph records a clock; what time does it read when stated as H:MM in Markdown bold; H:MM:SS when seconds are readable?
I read **5:09**
